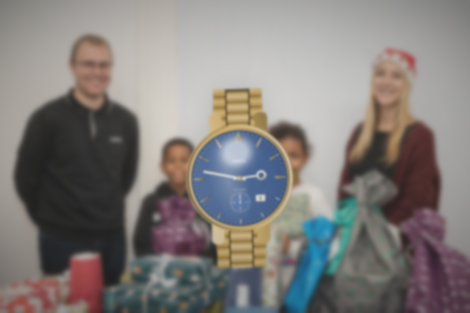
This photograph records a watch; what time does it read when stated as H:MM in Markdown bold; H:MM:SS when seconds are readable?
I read **2:47**
